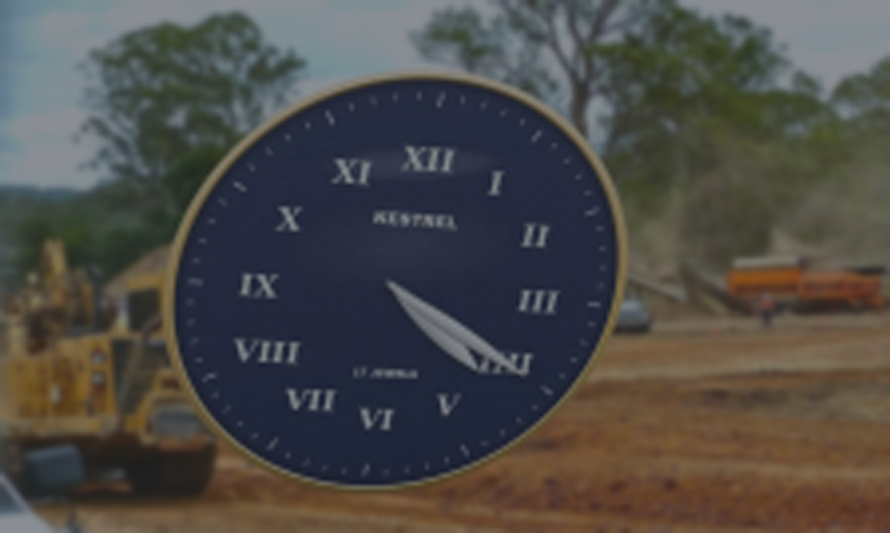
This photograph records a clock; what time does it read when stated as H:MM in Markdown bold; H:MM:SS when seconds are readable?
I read **4:20**
